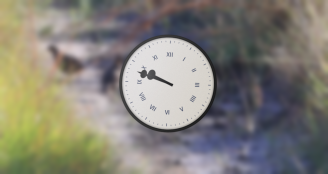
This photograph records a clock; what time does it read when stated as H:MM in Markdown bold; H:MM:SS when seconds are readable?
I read **9:48**
